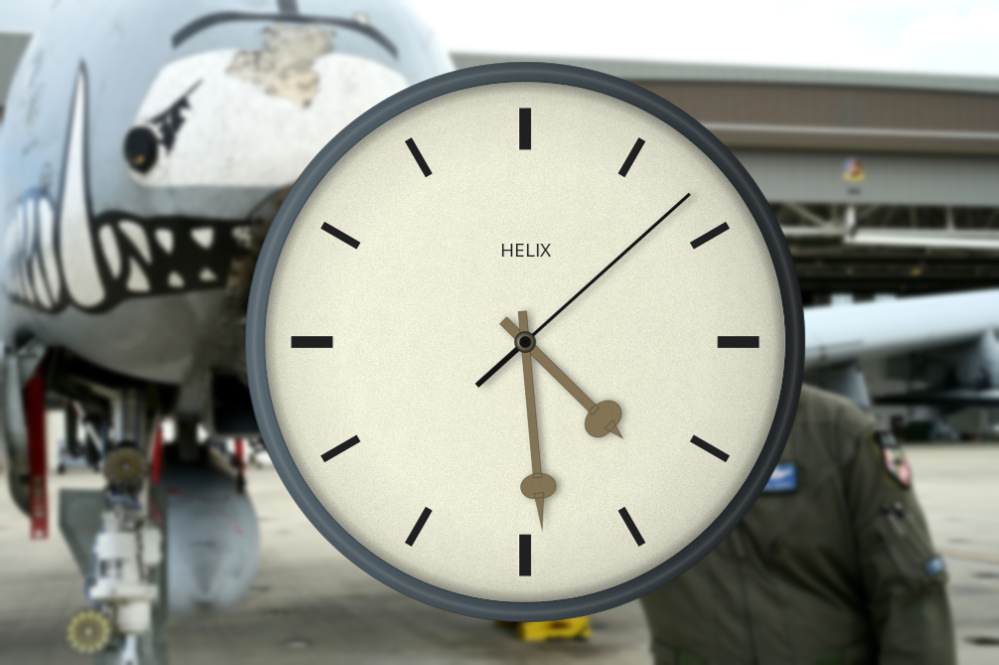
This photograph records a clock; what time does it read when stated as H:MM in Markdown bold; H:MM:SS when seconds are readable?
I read **4:29:08**
